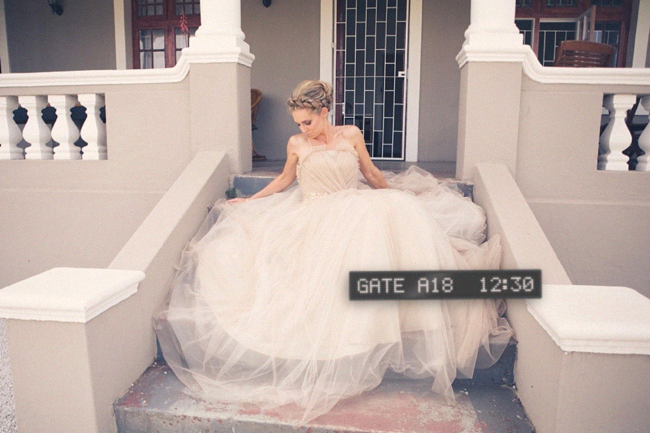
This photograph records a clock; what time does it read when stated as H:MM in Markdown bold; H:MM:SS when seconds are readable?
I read **12:30**
